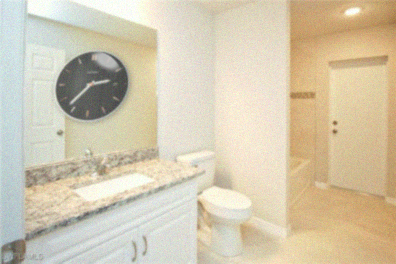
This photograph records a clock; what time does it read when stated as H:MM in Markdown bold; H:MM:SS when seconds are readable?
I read **2:37**
